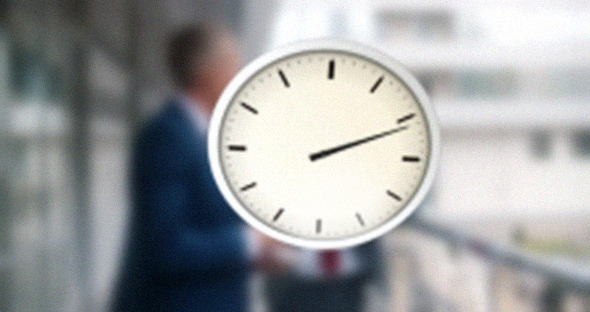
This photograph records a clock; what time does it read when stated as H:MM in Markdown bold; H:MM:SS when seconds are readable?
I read **2:11**
